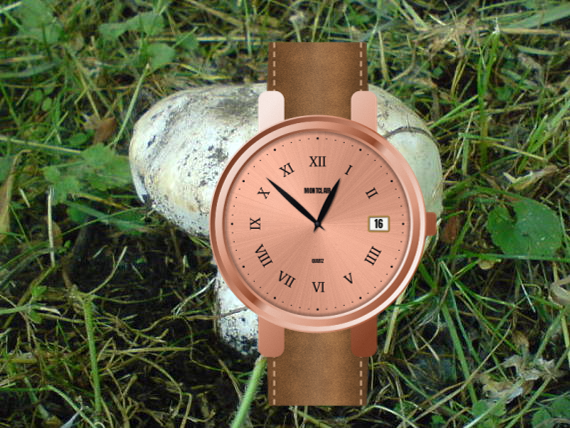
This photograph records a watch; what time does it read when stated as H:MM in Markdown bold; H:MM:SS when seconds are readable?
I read **12:52**
